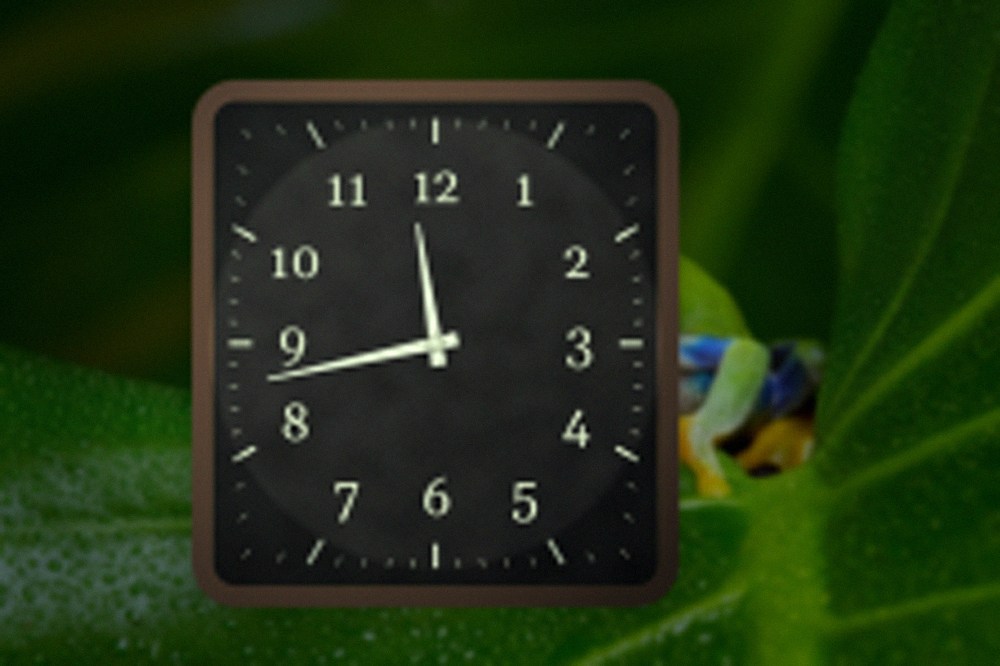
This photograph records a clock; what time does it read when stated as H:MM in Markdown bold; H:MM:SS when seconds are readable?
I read **11:43**
